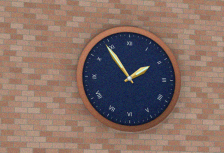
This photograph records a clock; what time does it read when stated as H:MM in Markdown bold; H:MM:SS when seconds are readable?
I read **1:54**
